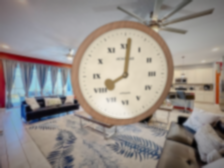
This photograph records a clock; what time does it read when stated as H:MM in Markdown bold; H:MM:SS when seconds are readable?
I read **8:01**
